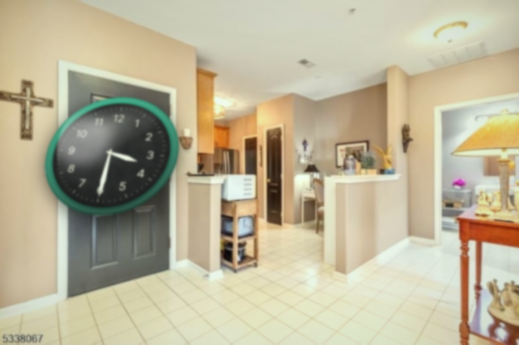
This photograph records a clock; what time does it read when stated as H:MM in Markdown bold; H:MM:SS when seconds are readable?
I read **3:30**
